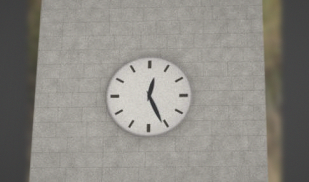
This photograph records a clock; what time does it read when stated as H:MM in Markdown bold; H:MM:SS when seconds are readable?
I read **12:26**
